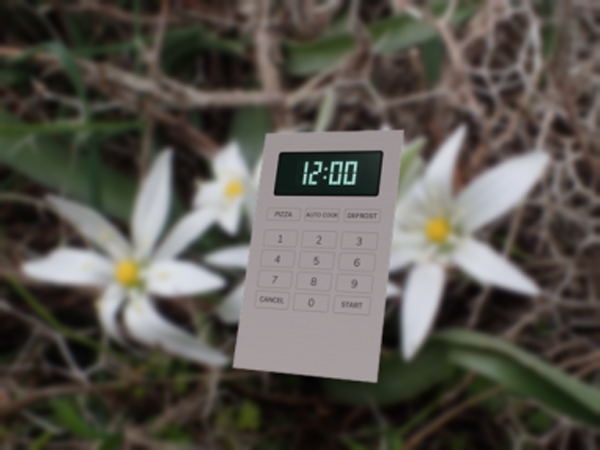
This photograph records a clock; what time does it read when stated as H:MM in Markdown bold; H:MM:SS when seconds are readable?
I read **12:00**
